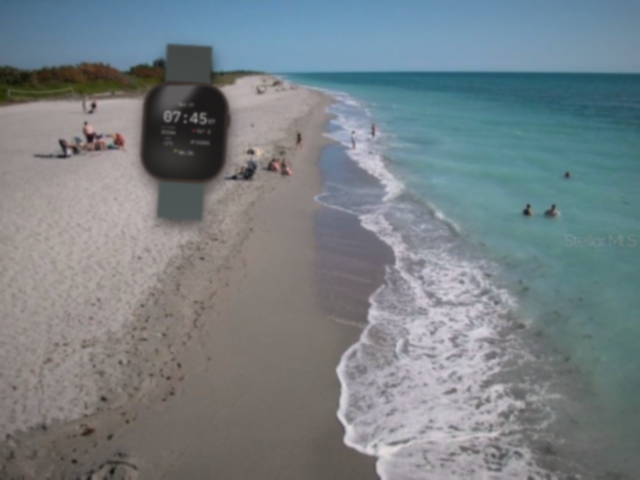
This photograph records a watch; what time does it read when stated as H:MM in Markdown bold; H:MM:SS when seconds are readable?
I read **7:45**
